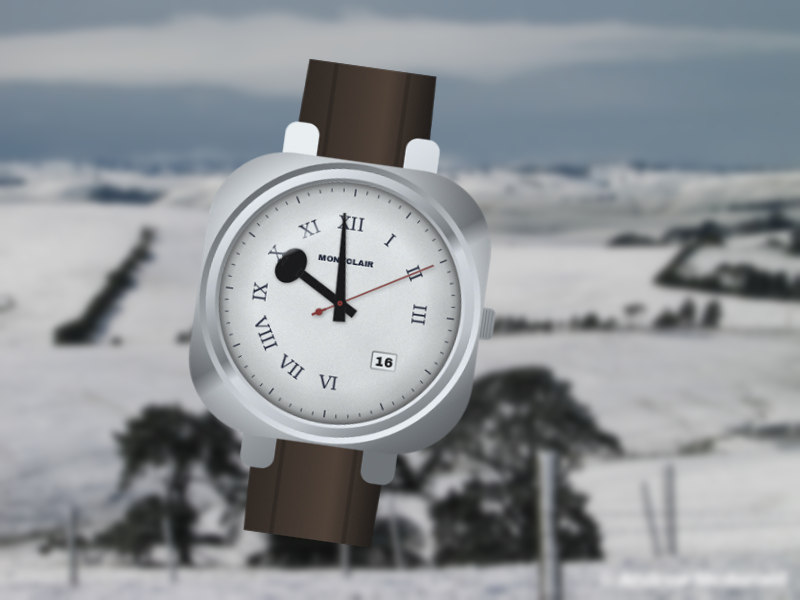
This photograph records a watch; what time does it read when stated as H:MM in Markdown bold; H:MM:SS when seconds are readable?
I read **9:59:10**
